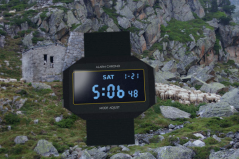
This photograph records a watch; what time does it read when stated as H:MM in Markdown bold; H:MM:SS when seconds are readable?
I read **5:06:48**
